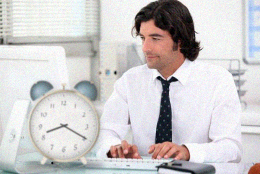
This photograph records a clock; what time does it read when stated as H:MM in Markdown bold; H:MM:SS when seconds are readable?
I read **8:20**
